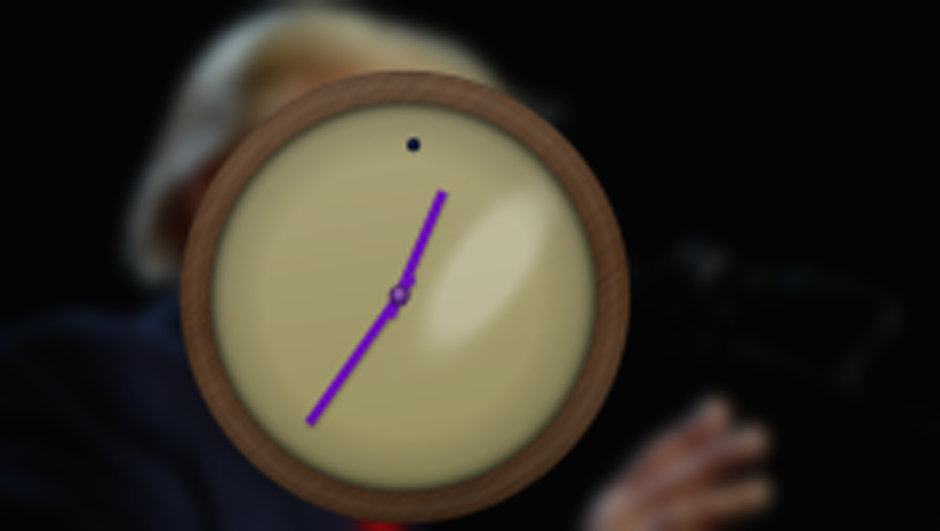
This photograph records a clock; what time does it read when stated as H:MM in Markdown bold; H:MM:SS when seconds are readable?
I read **12:35**
